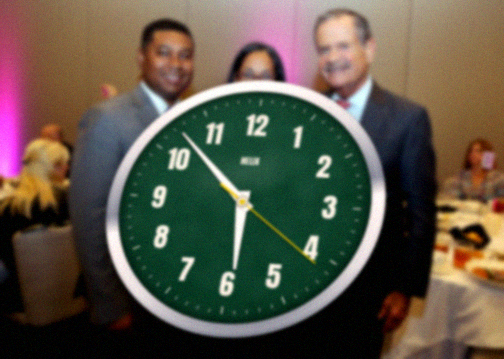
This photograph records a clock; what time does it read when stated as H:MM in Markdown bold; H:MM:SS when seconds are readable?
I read **5:52:21**
